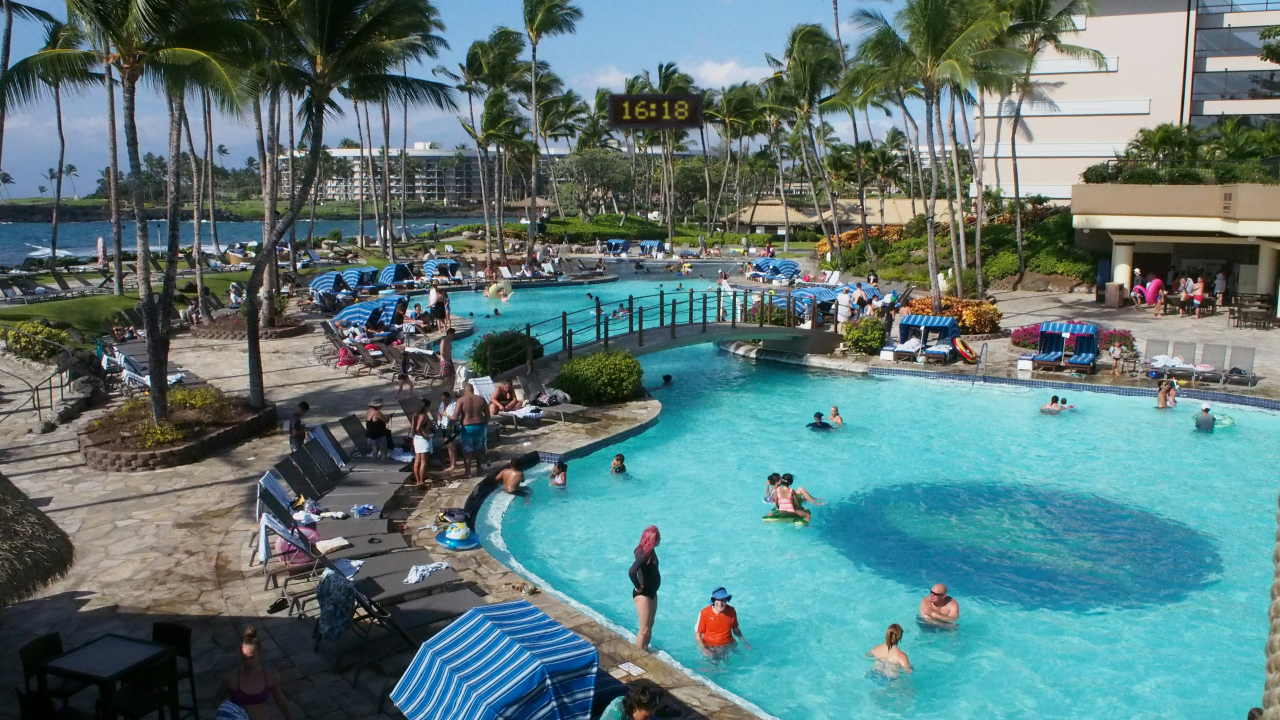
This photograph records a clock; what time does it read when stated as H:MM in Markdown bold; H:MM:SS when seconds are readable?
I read **16:18**
